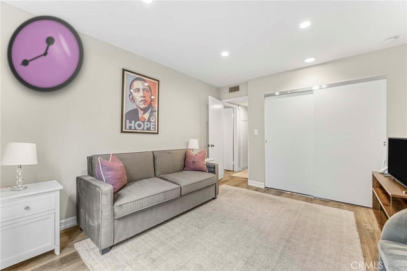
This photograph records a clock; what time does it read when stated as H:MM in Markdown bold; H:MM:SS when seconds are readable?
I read **12:41**
